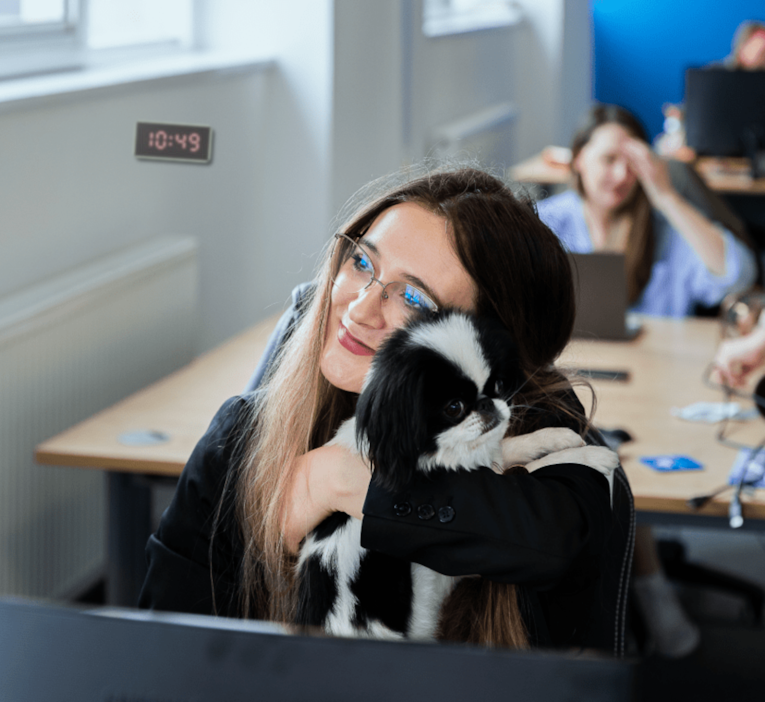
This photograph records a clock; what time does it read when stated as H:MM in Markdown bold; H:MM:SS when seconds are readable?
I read **10:49**
